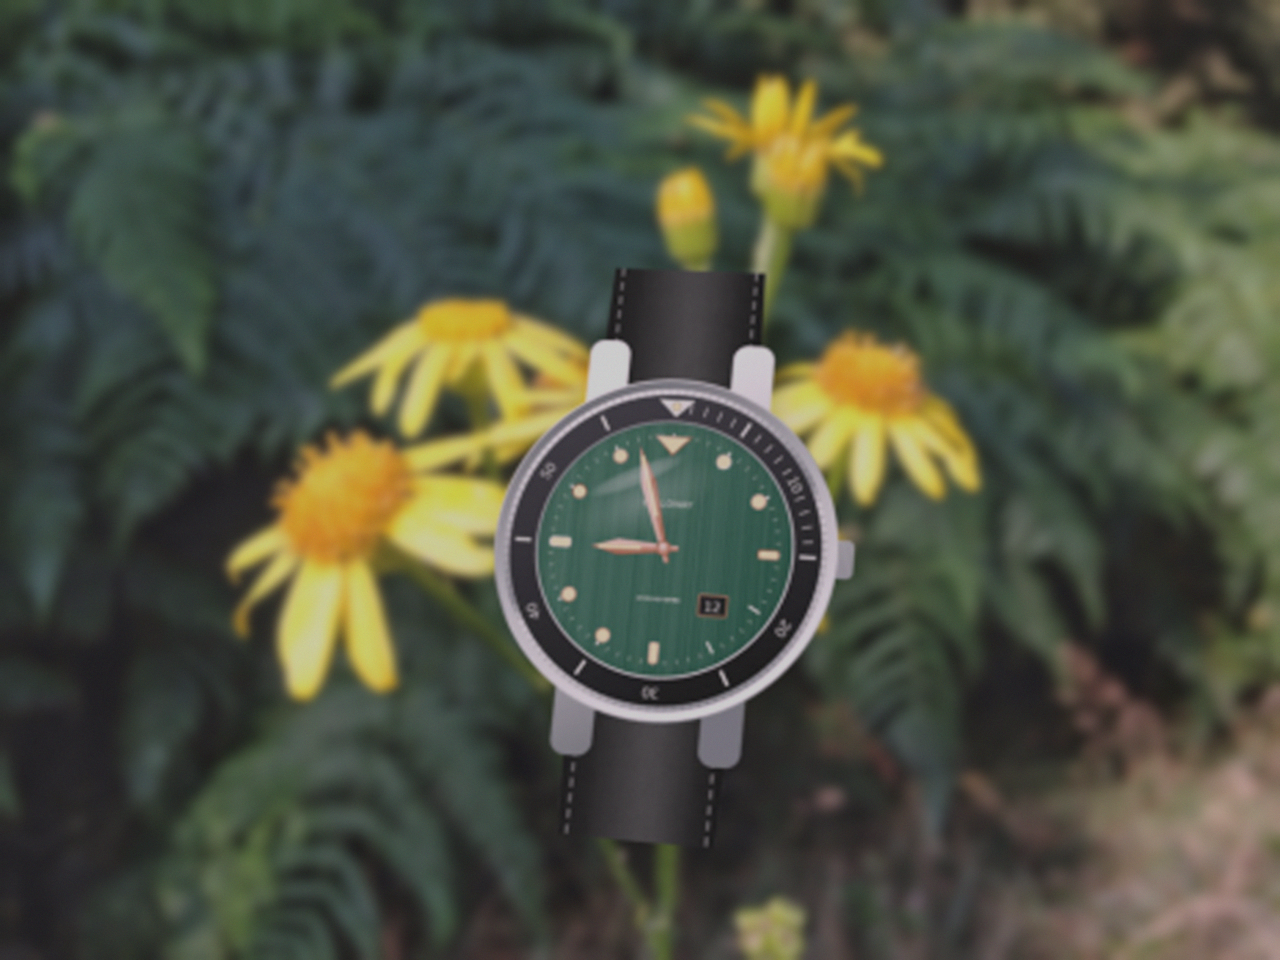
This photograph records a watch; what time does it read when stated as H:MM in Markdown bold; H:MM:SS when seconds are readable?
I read **8:57**
